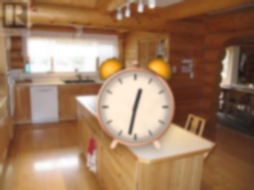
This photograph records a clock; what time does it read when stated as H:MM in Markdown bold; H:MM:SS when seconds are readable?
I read **12:32**
